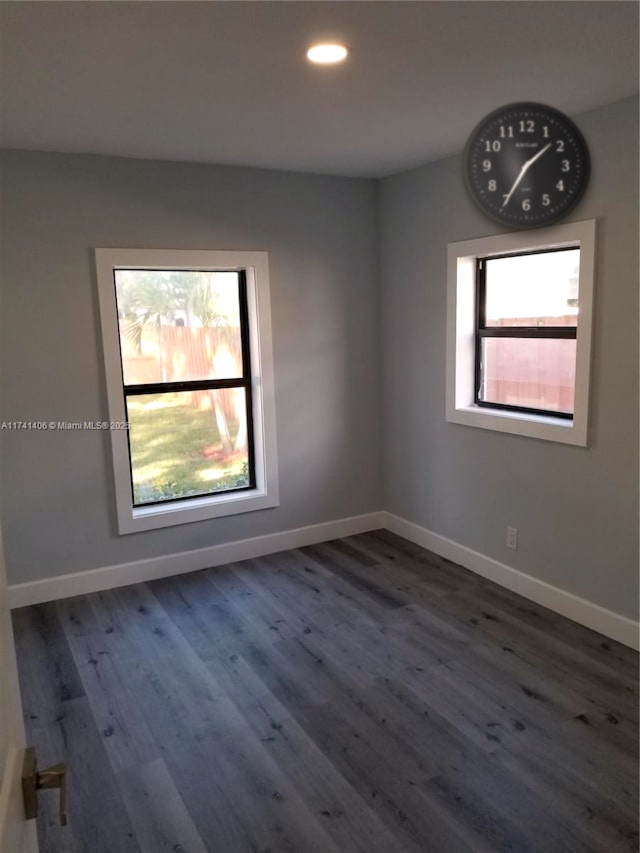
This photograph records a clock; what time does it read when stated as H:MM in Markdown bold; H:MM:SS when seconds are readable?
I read **1:35**
